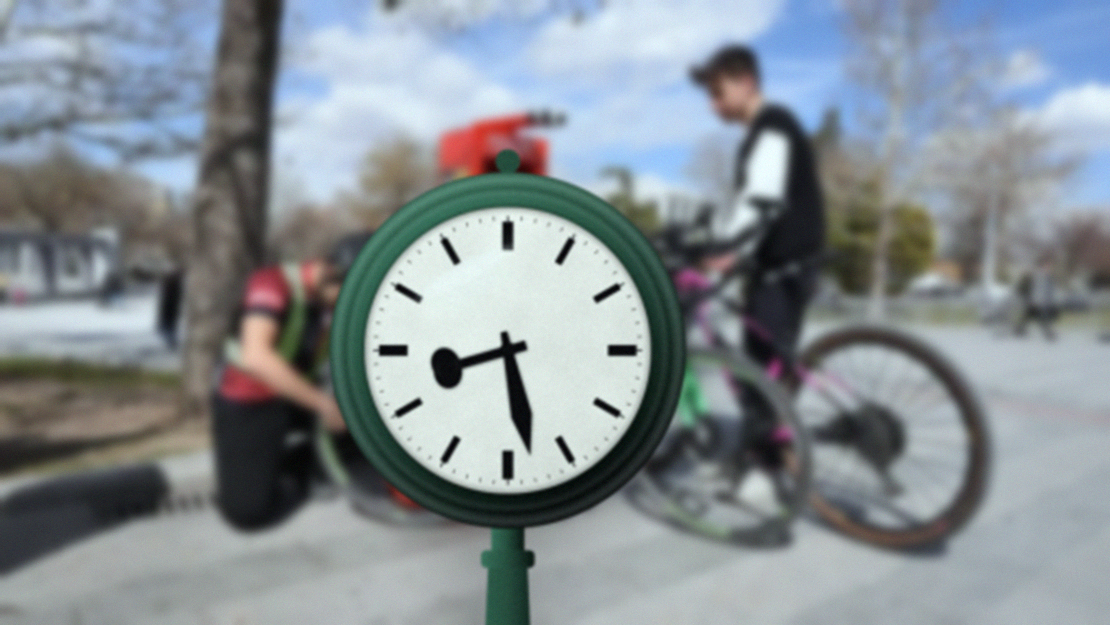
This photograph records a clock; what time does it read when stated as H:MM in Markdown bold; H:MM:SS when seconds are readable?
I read **8:28**
